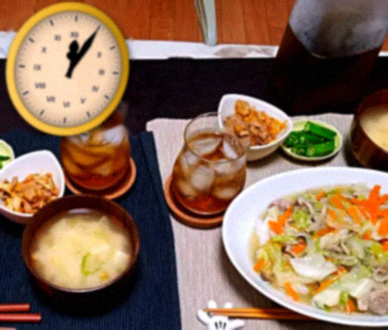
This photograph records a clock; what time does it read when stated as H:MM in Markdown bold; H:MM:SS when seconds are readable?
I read **12:05**
